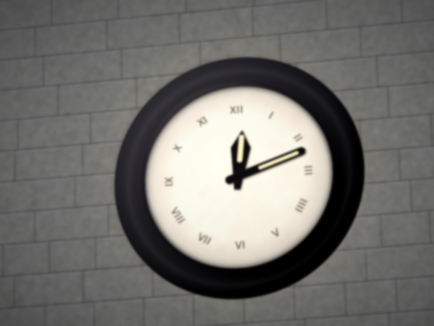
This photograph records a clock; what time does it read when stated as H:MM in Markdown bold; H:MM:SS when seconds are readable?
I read **12:12**
